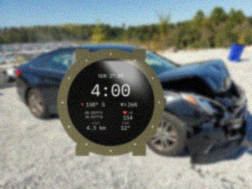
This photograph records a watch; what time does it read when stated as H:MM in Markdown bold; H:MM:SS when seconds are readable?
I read **4:00**
